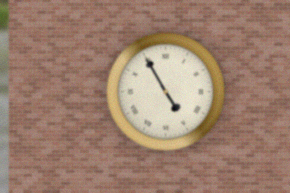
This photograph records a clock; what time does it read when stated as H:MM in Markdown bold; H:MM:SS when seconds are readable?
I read **4:55**
